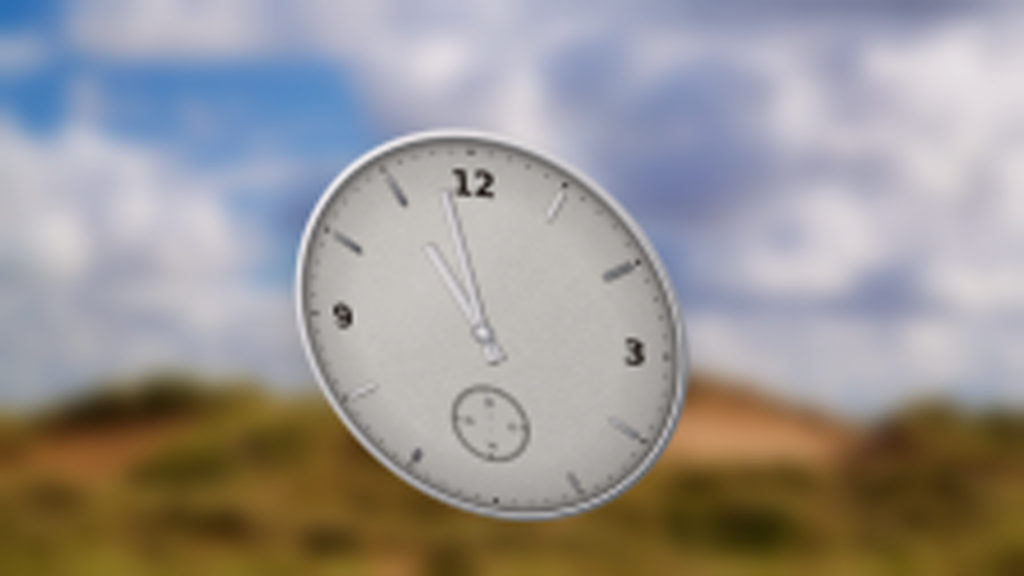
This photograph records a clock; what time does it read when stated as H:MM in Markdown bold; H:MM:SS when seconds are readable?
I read **10:58**
